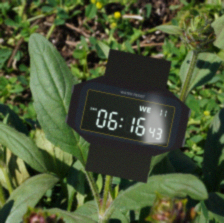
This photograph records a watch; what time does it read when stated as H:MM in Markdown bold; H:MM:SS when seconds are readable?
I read **6:16:43**
